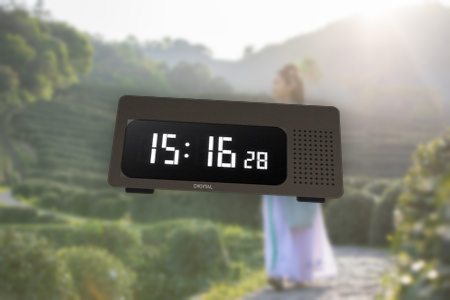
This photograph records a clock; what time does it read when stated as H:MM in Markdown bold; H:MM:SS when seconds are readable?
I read **15:16:28**
